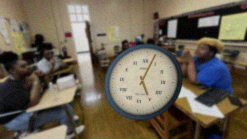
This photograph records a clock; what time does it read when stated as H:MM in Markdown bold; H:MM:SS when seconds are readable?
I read **5:03**
